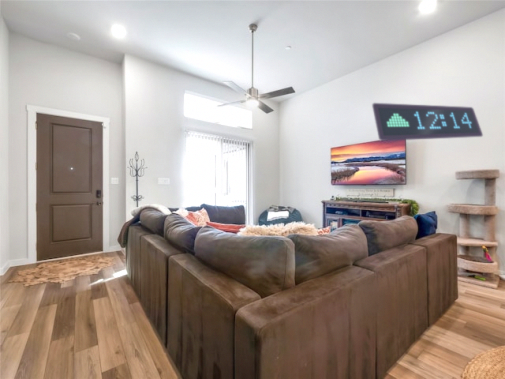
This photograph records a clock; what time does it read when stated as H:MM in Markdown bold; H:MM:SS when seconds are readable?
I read **12:14**
